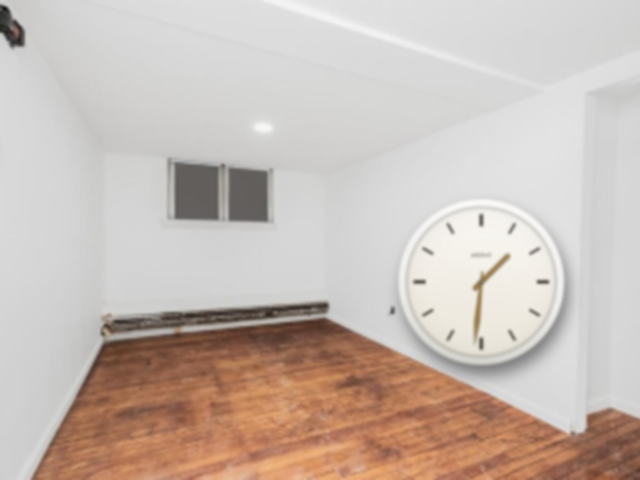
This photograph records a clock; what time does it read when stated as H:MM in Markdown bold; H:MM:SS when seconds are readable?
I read **1:31**
